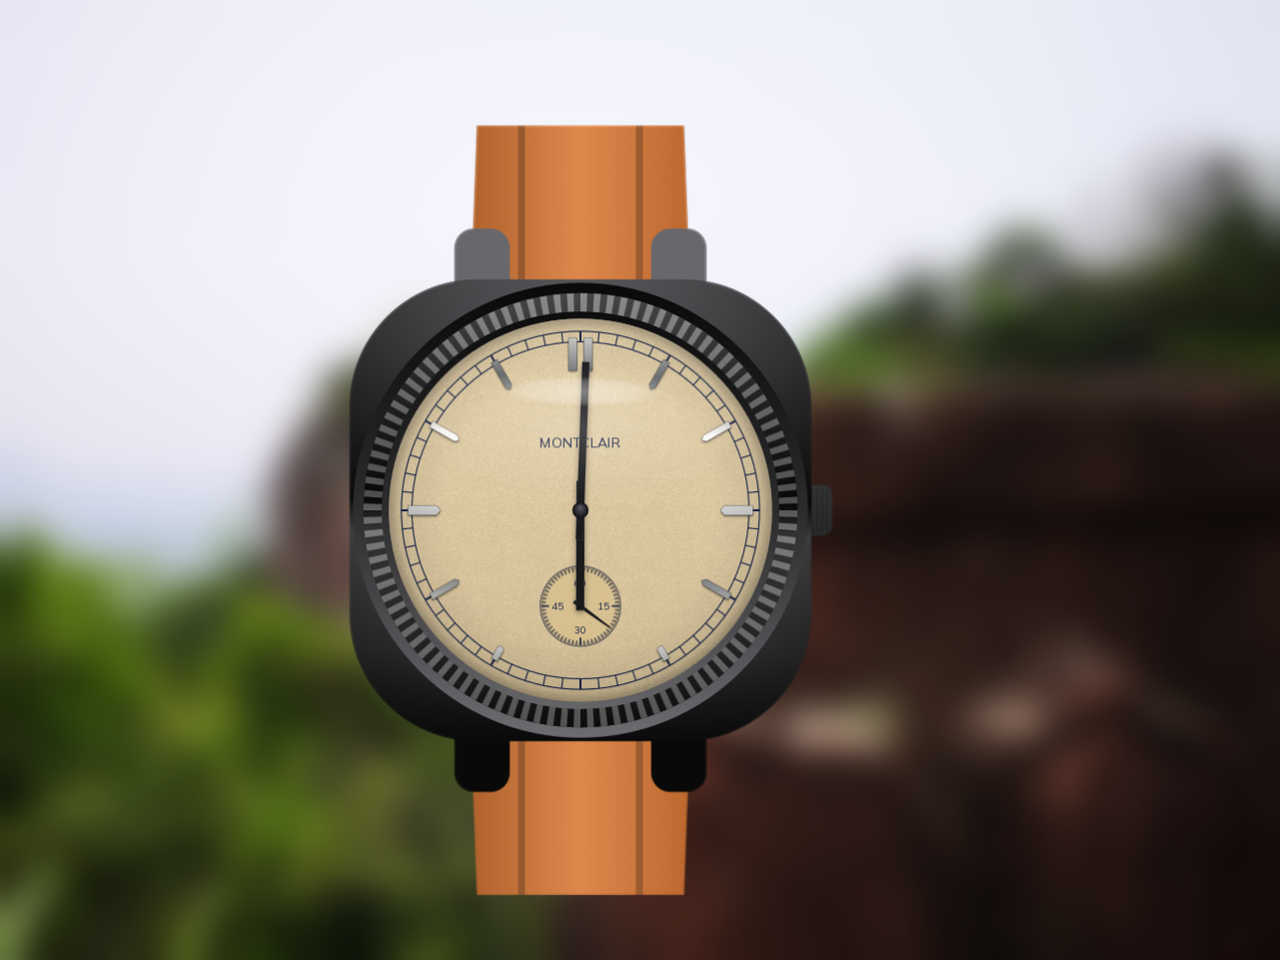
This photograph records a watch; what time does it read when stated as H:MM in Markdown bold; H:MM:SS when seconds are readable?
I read **6:00:21**
